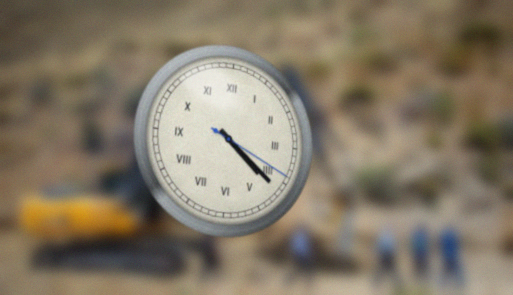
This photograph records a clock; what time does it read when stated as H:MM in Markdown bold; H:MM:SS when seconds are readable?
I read **4:21:19**
